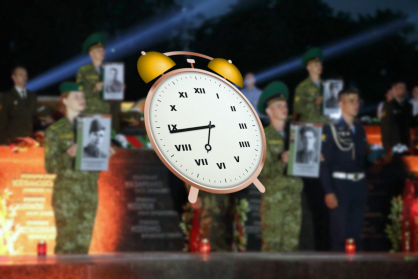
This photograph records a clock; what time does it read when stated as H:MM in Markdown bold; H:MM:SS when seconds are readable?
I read **6:44**
